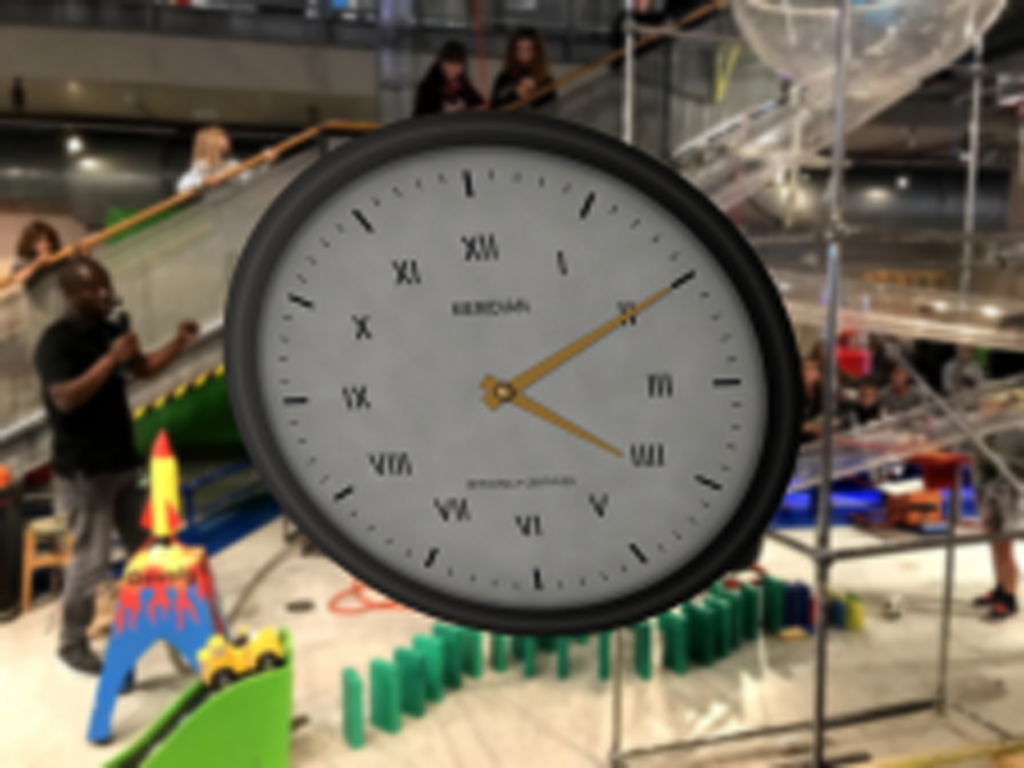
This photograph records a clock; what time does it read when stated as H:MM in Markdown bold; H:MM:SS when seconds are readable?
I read **4:10**
